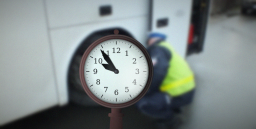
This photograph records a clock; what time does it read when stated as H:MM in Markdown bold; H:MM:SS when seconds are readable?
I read **9:54**
